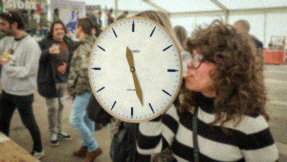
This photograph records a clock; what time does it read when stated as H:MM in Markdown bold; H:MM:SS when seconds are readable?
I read **11:27**
